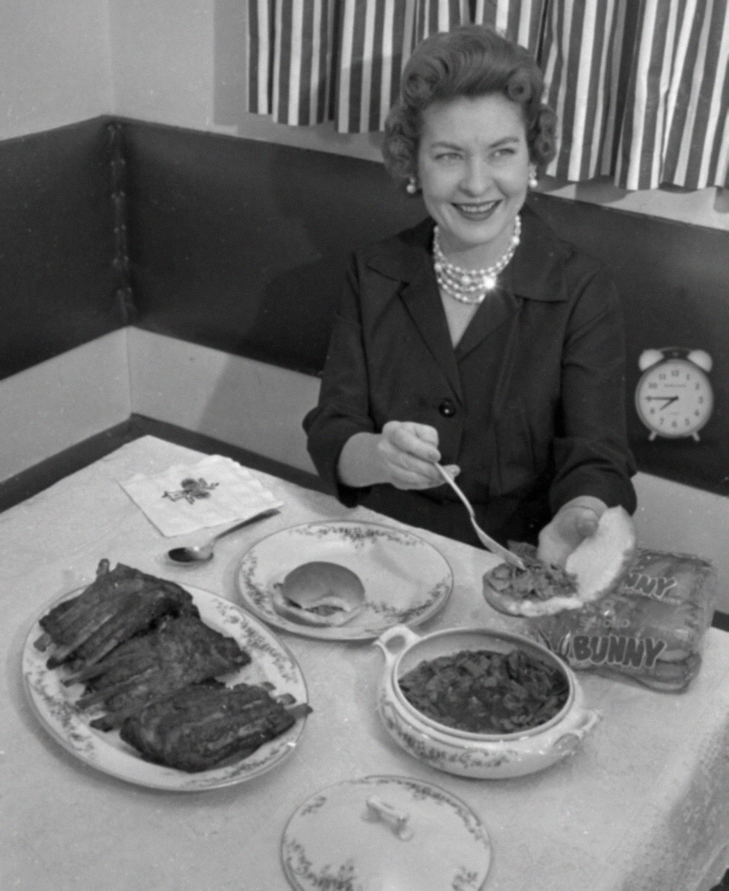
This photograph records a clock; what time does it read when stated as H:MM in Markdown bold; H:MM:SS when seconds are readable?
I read **7:45**
